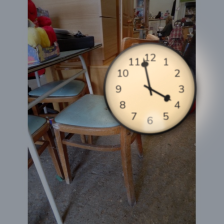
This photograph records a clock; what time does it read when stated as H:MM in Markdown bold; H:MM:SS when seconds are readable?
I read **3:58**
